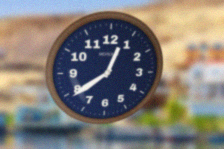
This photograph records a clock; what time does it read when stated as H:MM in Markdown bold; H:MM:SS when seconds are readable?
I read **12:39**
